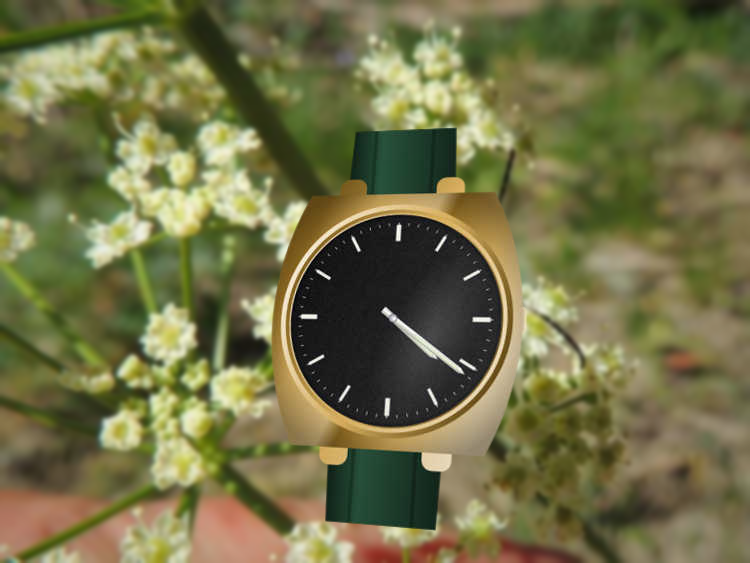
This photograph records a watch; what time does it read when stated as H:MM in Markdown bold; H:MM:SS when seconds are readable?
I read **4:21**
